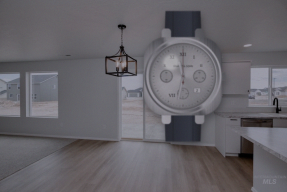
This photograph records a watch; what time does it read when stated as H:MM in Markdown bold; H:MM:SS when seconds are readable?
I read **11:32**
